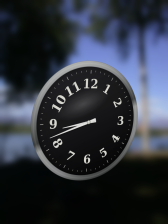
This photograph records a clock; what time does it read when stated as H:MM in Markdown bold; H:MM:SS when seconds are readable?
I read **8:42**
